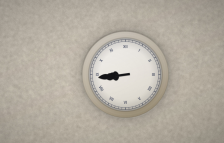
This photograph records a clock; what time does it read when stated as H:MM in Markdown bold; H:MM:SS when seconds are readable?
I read **8:44**
